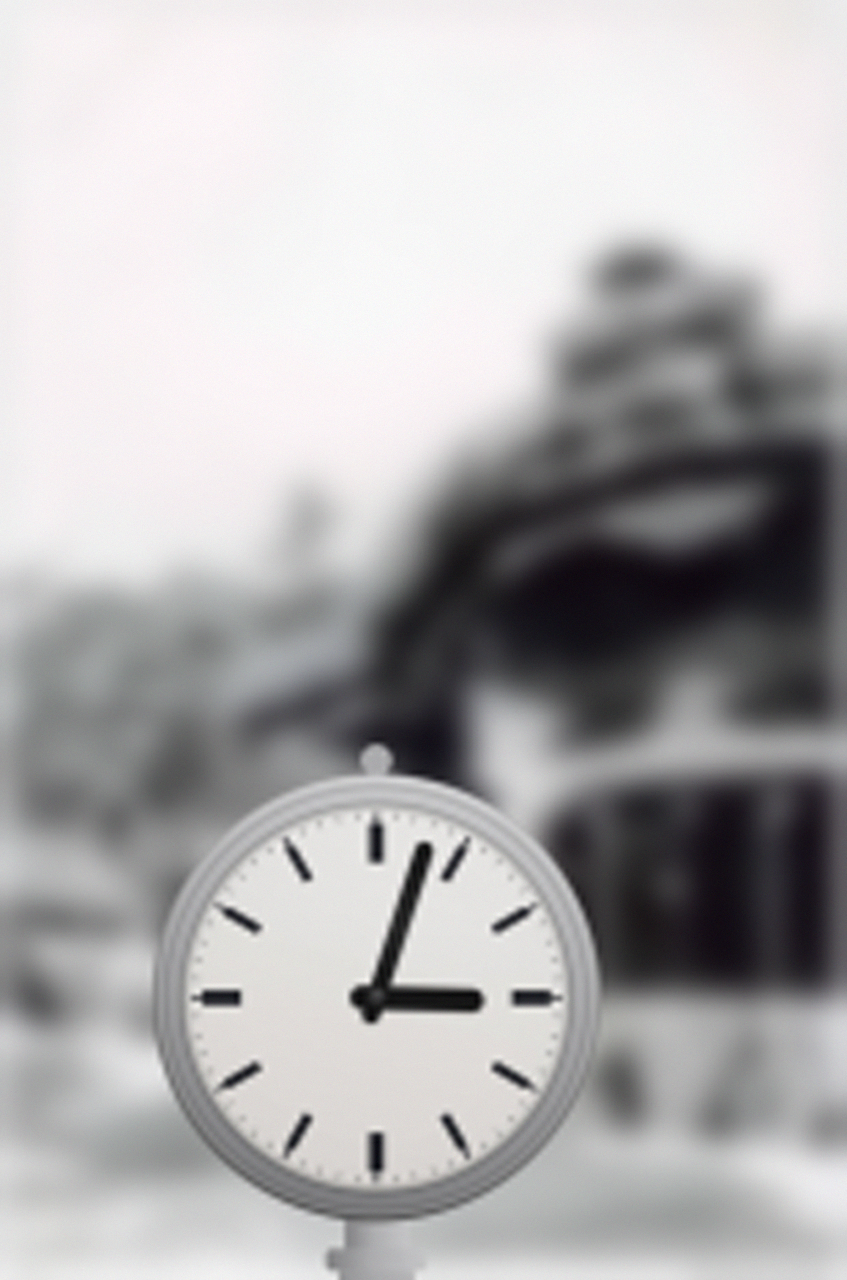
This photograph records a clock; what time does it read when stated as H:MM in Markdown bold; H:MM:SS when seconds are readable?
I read **3:03**
